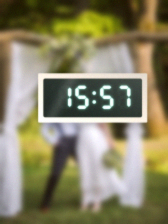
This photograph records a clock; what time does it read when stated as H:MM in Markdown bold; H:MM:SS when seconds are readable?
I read **15:57**
